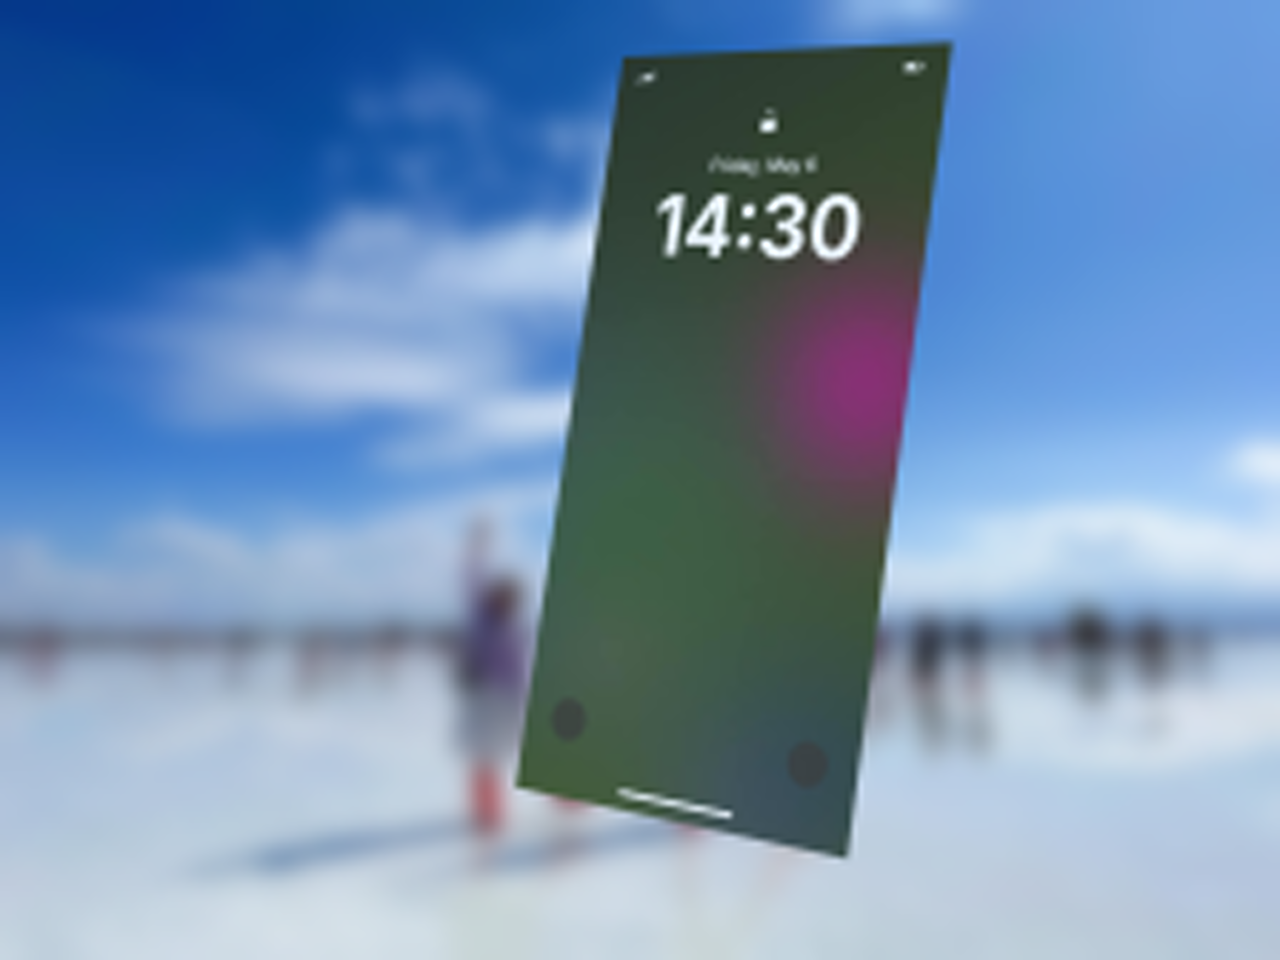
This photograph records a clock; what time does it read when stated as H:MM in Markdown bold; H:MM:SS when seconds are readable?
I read **14:30**
